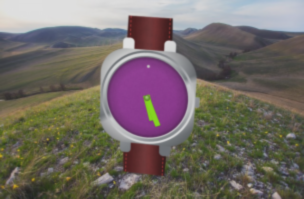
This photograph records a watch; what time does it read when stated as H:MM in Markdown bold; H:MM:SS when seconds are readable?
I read **5:26**
